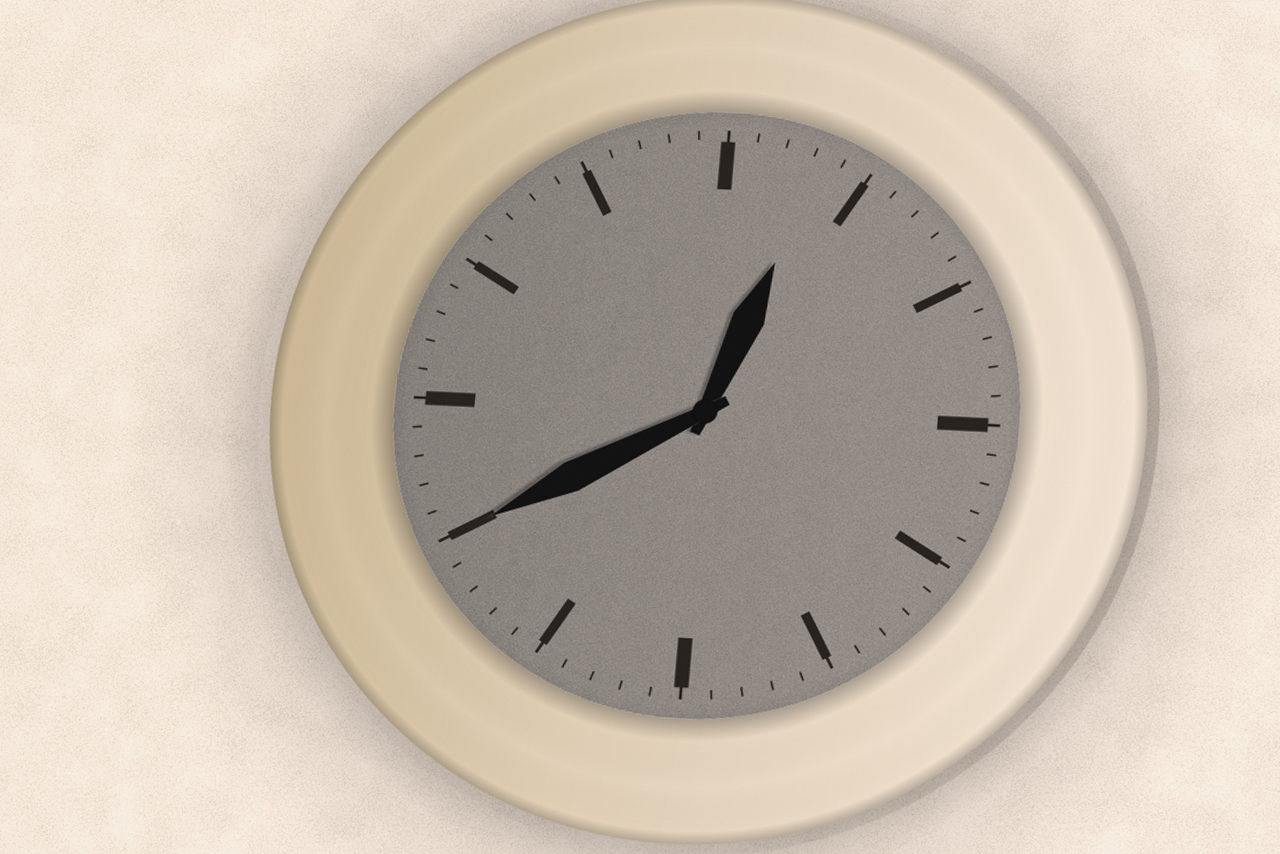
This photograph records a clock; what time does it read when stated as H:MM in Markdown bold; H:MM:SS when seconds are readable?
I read **12:40**
